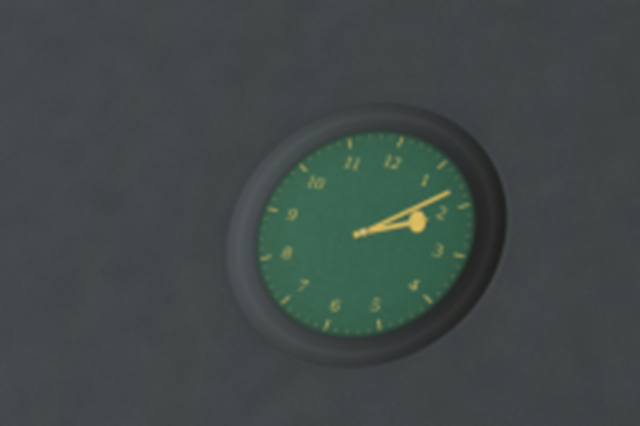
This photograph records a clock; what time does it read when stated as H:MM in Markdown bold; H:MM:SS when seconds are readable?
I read **2:08**
